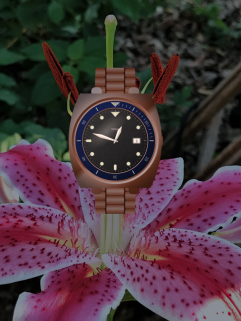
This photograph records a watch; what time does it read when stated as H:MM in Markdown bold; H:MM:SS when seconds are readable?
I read **12:48**
